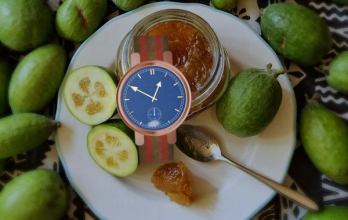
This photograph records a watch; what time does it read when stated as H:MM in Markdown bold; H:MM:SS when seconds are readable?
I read **12:50**
